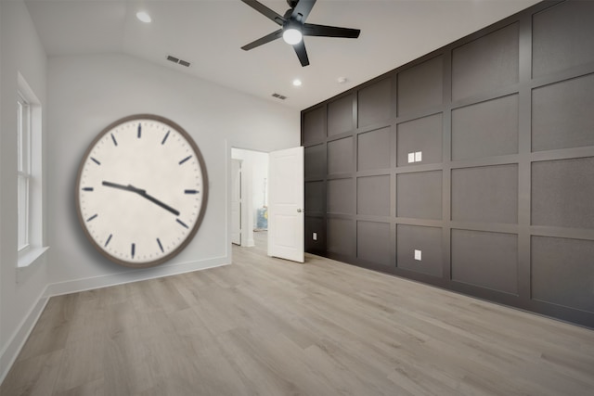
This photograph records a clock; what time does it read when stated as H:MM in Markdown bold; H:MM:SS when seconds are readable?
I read **9:19**
